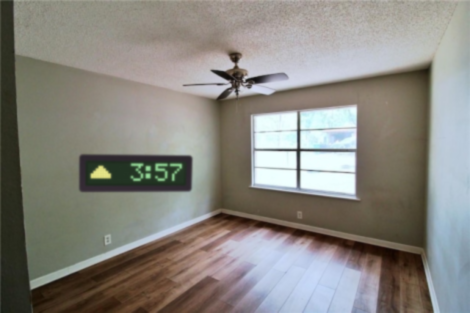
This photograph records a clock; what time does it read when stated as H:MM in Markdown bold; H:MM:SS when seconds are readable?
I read **3:57**
